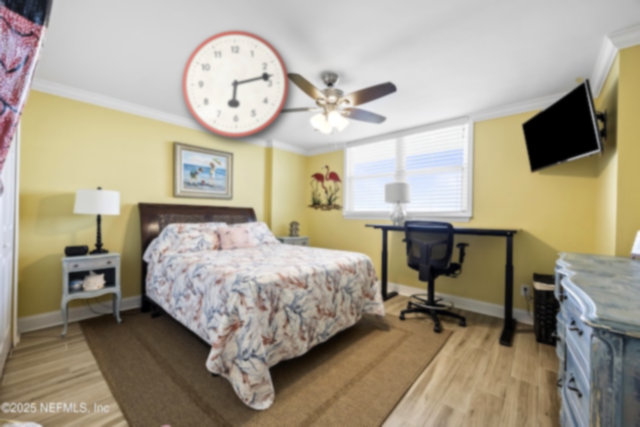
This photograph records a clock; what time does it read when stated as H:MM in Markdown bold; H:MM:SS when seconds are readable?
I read **6:13**
